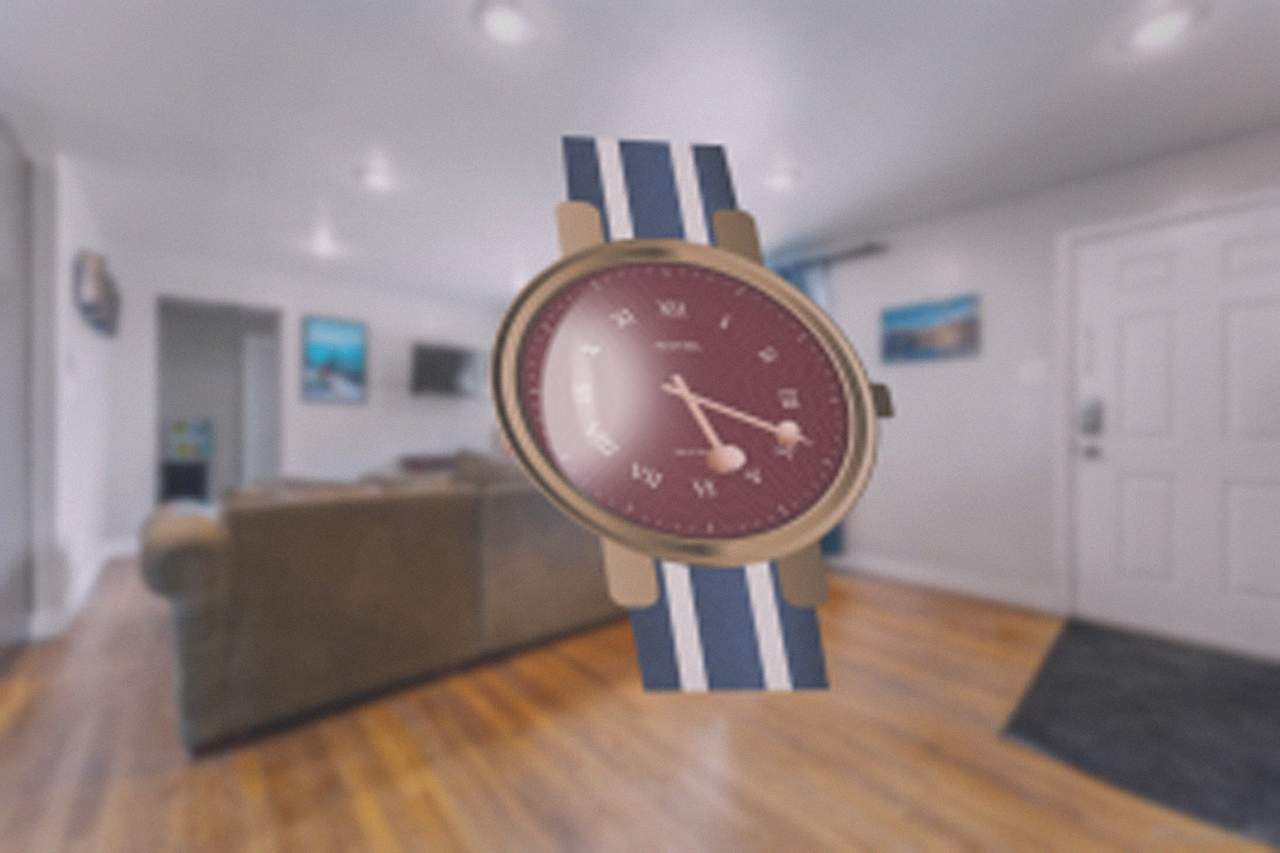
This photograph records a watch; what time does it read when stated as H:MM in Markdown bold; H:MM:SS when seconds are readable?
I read **5:19**
